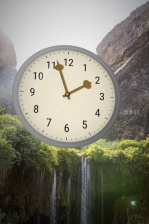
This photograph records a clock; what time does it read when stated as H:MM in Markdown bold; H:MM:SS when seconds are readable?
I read **1:57**
